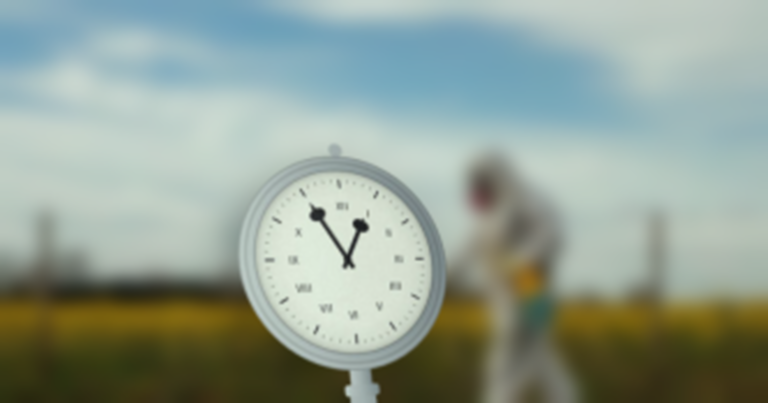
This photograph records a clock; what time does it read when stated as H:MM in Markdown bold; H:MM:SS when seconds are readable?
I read **12:55**
